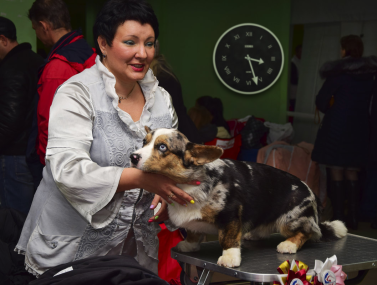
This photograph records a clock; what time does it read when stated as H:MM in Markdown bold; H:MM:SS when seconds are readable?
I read **3:27**
